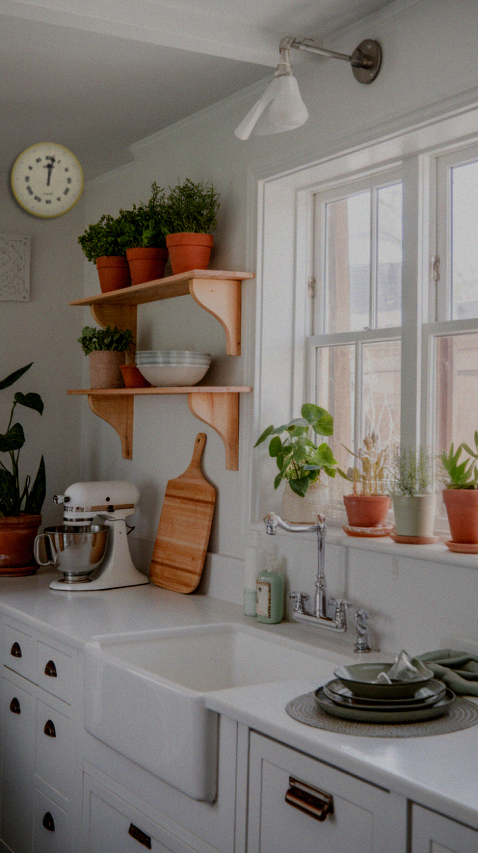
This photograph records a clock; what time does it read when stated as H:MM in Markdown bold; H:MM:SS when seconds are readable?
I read **12:02**
